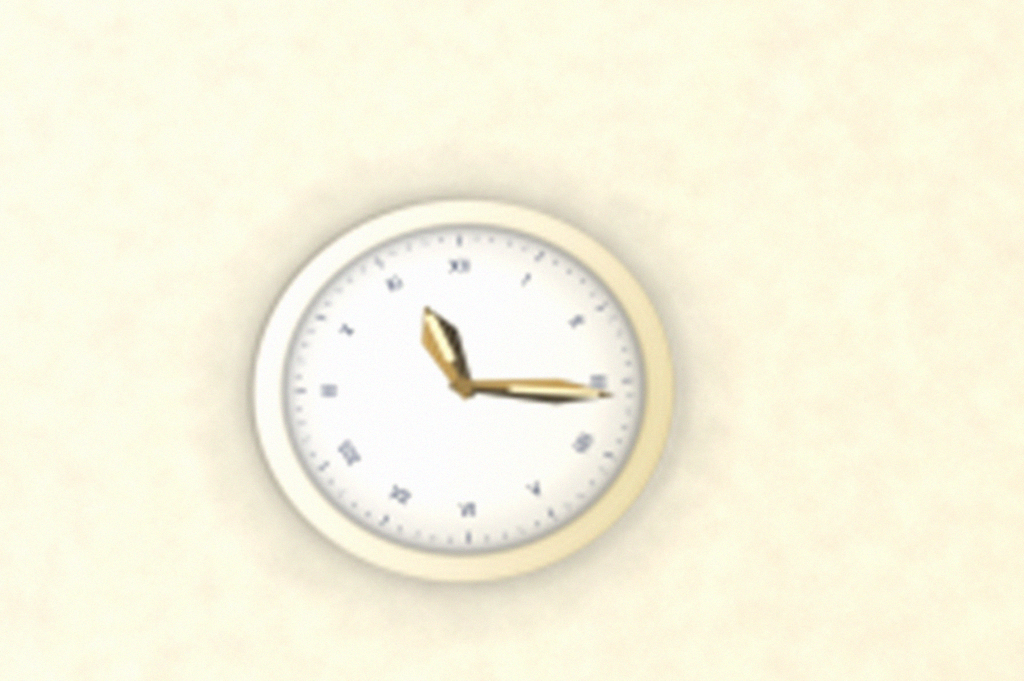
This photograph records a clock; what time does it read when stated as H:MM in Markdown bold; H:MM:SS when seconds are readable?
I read **11:16**
